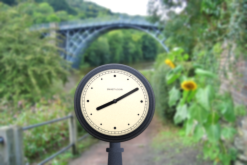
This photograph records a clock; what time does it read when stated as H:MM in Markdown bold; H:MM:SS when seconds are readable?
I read **8:10**
